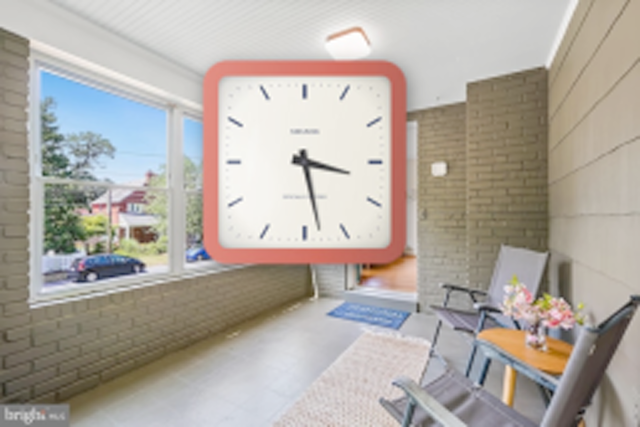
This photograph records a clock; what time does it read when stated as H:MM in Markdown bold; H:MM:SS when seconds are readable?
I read **3:28**
